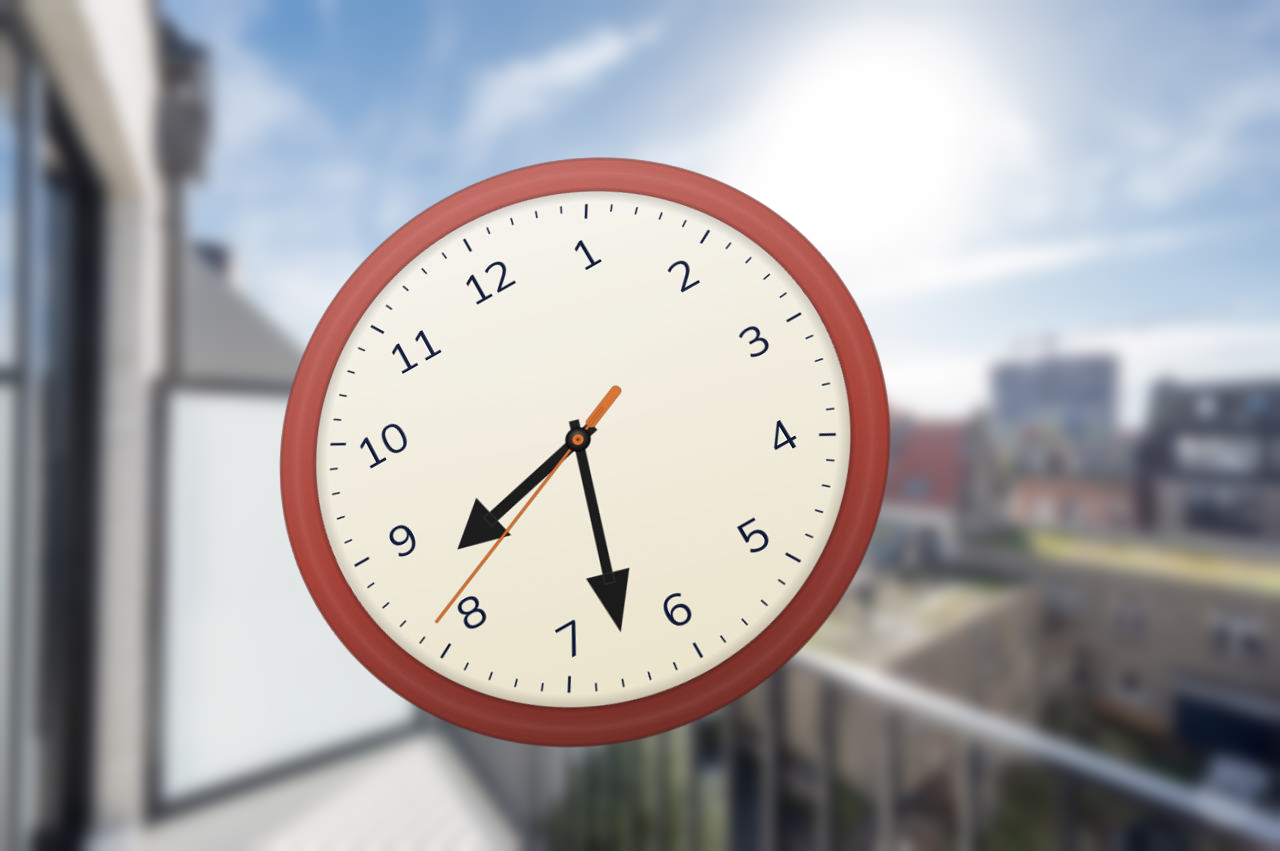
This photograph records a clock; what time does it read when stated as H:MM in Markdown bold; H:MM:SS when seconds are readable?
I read **8:32:41**
